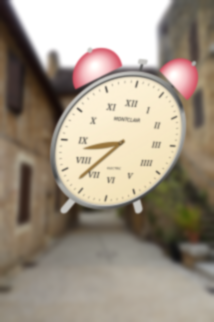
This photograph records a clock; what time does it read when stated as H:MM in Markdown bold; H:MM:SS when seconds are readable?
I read **8:37**
